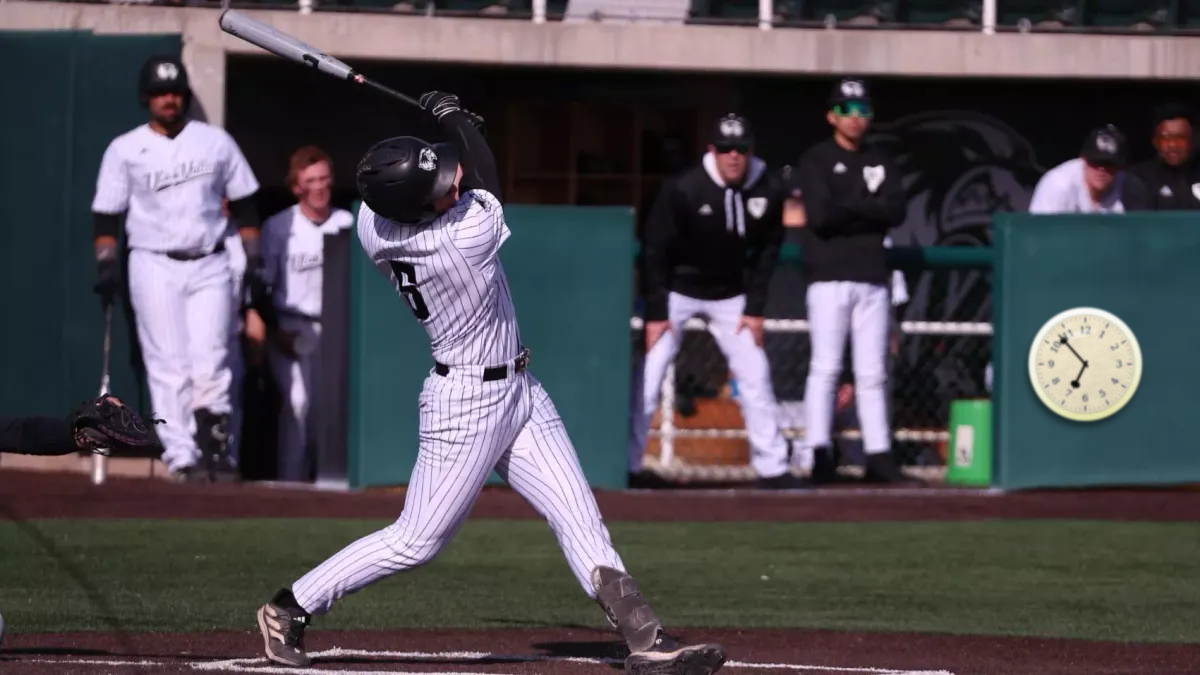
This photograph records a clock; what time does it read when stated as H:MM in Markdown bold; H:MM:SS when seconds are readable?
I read **6:53**
